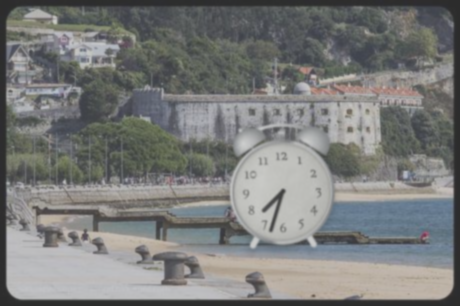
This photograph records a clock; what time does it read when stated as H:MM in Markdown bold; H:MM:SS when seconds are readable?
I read **7:33**
